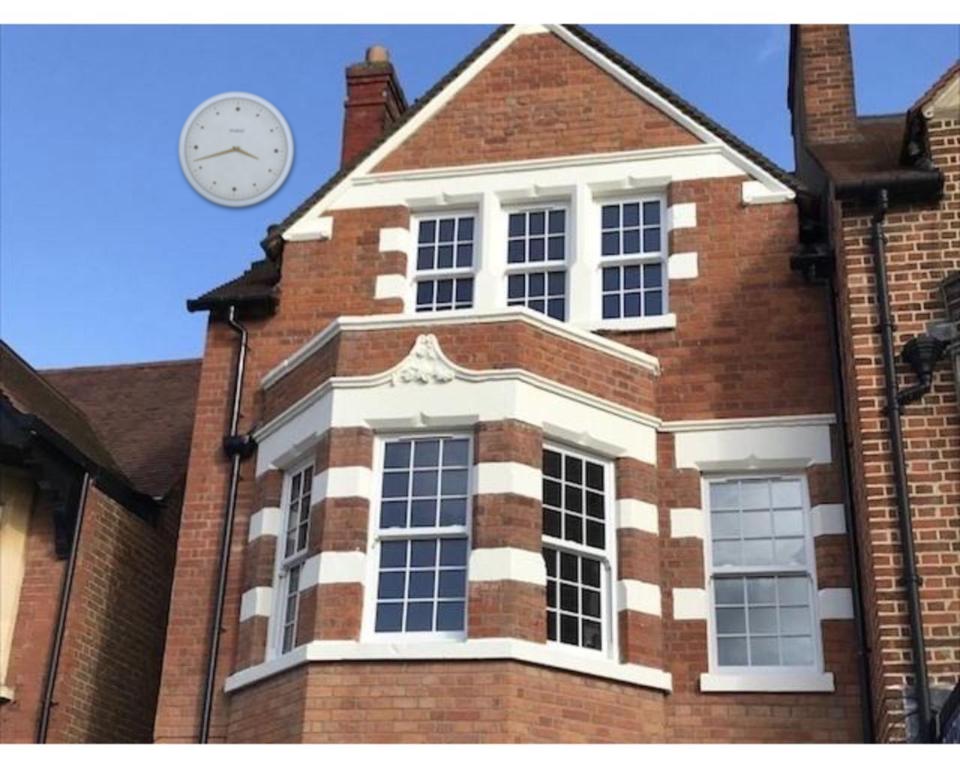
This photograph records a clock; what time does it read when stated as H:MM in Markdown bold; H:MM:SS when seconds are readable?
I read **3:42**
